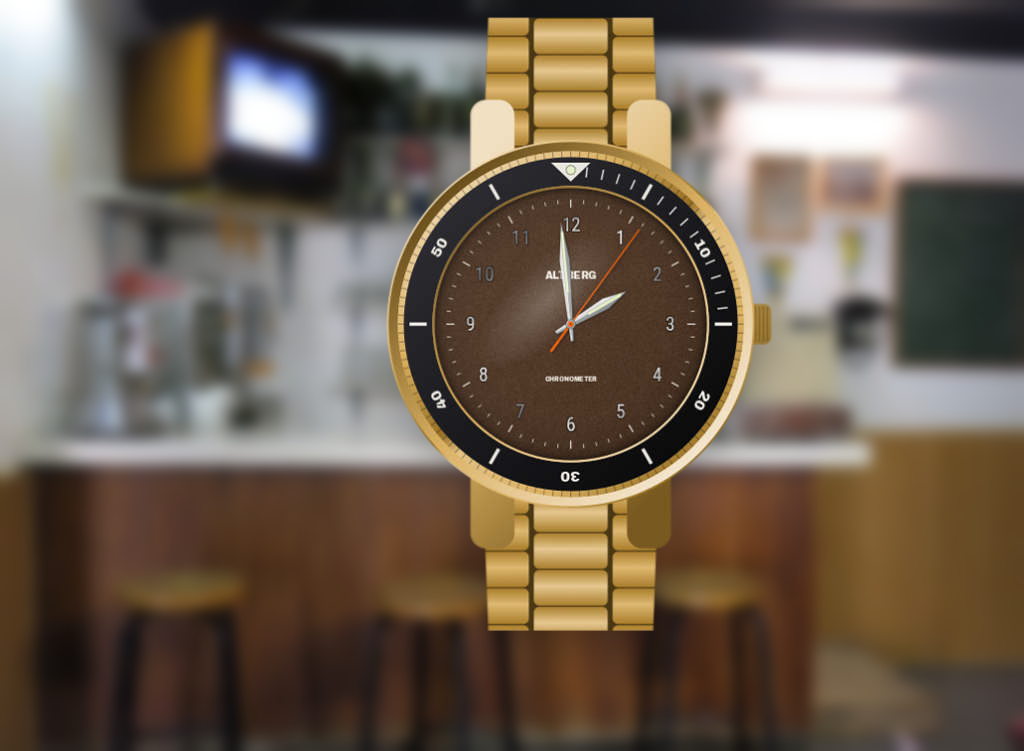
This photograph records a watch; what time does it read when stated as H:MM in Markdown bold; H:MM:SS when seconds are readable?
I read **1:59:06**
